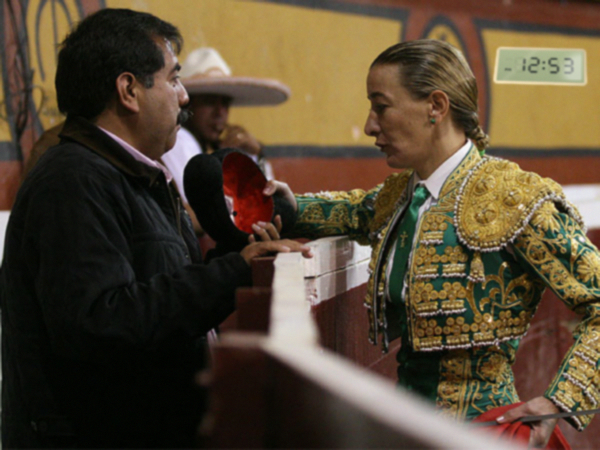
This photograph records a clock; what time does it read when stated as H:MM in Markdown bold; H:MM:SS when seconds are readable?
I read **12:53**
